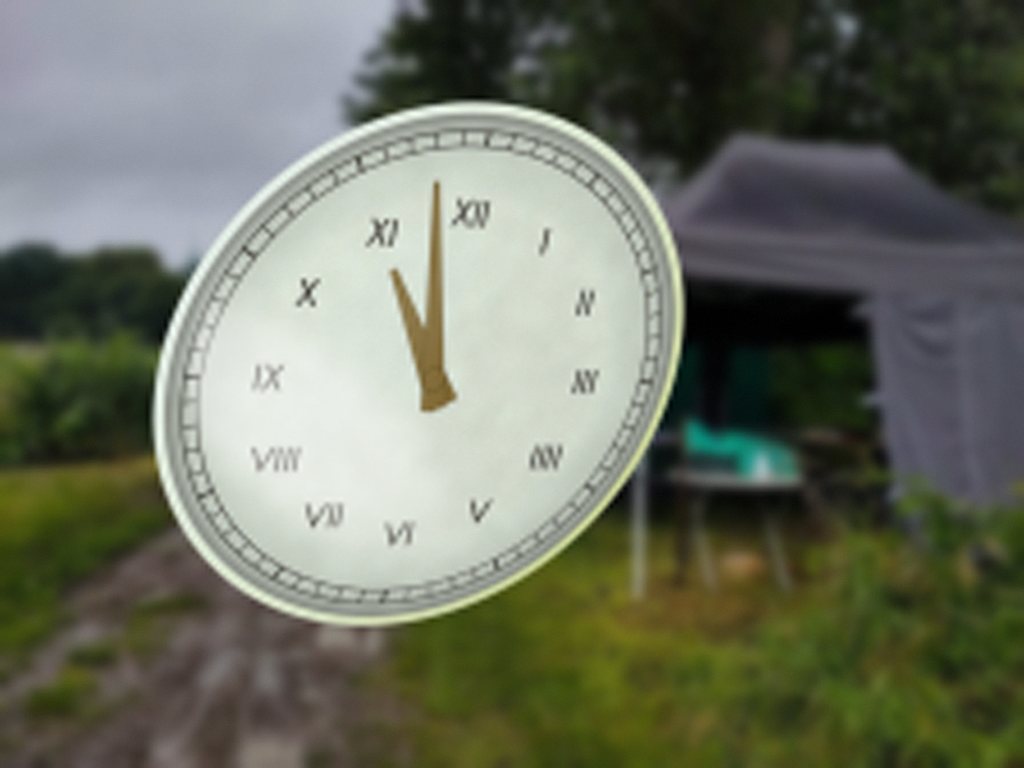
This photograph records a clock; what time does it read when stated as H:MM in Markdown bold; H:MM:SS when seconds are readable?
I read **10:58**
